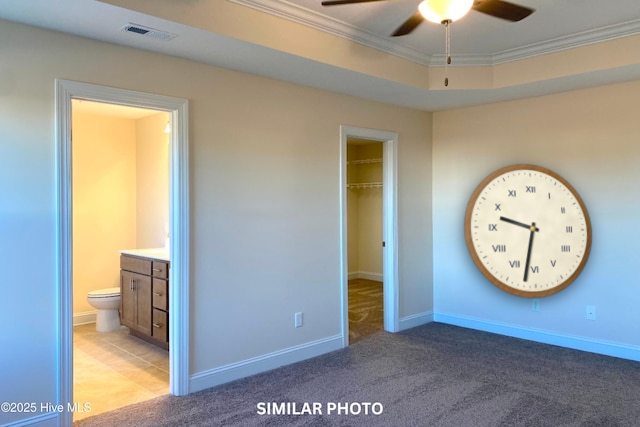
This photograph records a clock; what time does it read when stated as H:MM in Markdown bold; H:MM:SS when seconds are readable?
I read **9:32**
